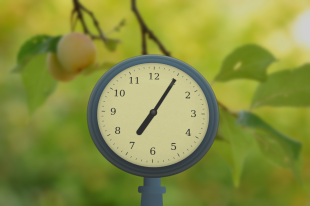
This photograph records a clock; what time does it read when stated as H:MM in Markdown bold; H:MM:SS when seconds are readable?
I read **7:05**
